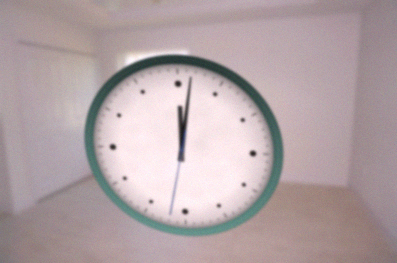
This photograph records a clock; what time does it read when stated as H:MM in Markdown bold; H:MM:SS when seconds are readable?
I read **12:01:32**
